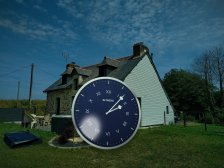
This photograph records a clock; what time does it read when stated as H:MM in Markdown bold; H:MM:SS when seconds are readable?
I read **2:07**
